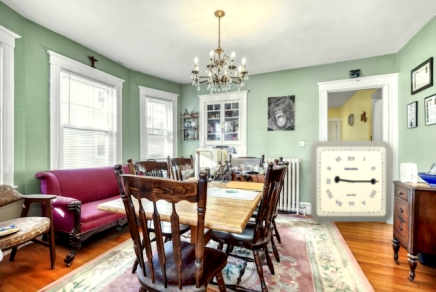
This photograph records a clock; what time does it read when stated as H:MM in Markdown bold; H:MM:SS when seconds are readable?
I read **9:15**
